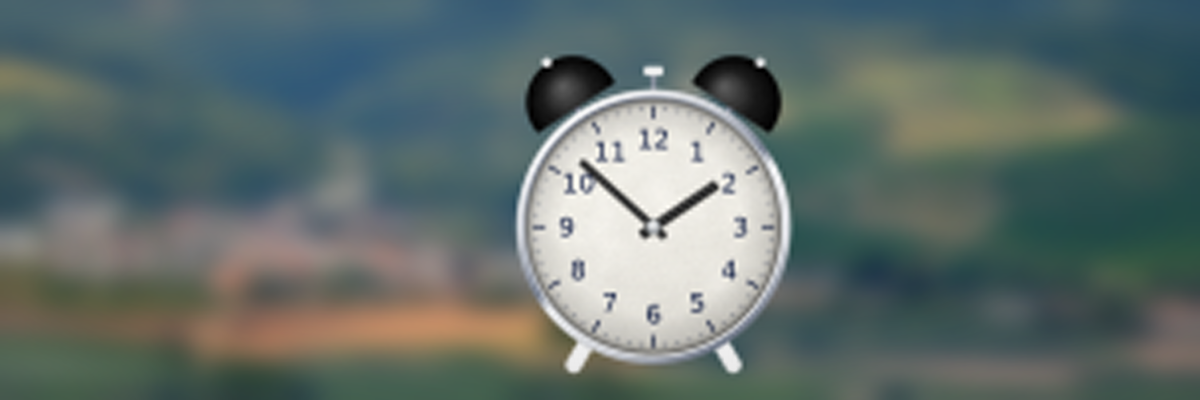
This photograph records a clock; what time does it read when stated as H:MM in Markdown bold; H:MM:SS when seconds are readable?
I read **1:52**
